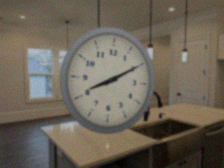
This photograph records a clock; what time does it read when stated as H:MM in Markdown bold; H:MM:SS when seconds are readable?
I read **8:10**
